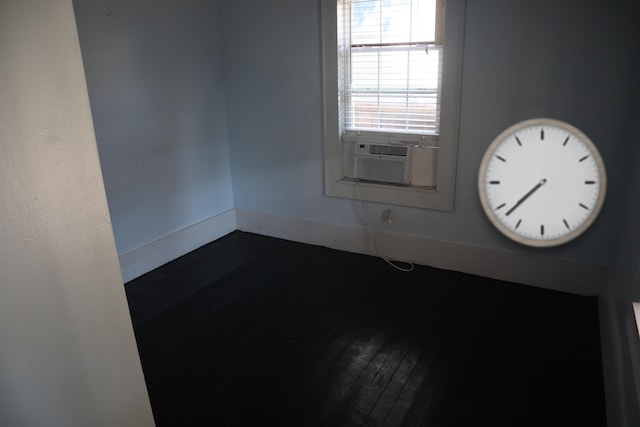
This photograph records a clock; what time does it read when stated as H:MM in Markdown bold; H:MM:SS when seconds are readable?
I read **7:38**
